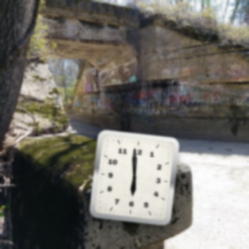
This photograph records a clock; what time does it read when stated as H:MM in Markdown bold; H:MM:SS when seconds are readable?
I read **5:59**
